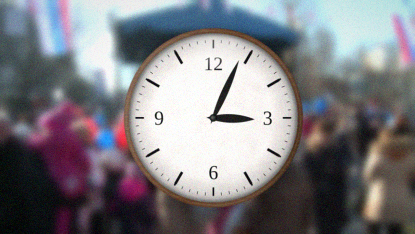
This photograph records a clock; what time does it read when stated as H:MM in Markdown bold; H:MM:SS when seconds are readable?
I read **3:04**
